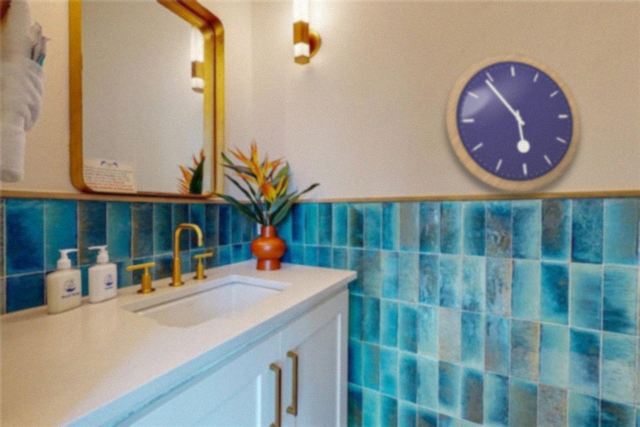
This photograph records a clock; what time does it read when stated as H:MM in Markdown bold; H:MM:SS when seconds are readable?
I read **5:54**
